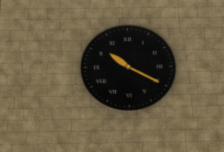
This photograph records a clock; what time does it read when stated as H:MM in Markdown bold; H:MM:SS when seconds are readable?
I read **10:20**
